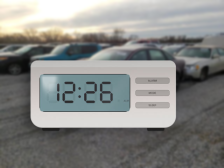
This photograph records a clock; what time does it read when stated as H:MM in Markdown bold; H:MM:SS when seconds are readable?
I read **12:26**
